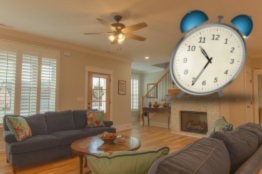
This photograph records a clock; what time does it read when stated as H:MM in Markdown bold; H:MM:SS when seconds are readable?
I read **10:34**
